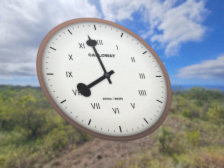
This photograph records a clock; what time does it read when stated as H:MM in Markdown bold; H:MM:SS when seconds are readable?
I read **7:58**
